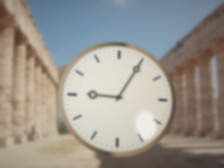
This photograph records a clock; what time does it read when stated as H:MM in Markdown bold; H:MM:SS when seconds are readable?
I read **9:05**
